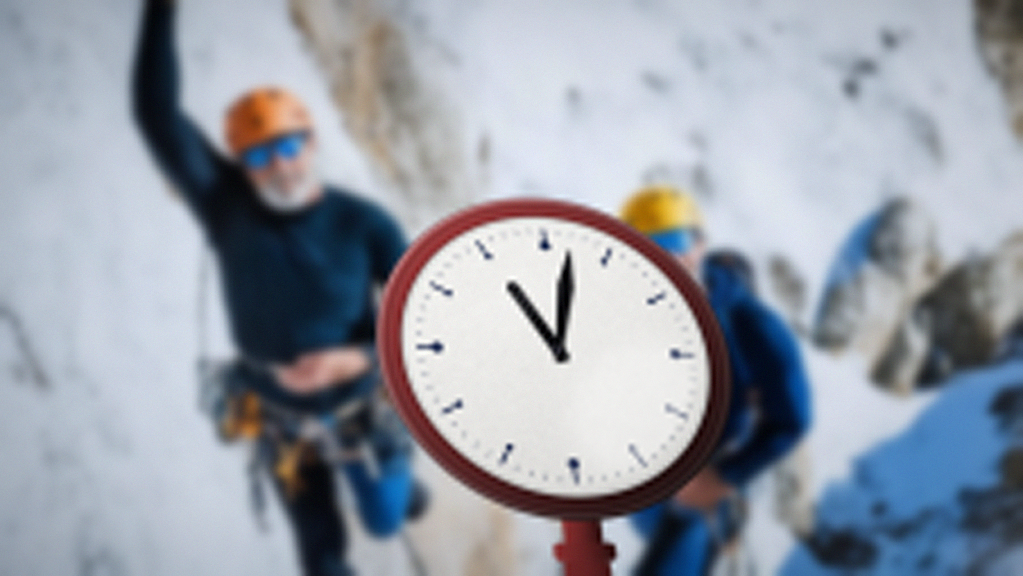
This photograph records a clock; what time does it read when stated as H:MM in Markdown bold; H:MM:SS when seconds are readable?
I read **11:02**
